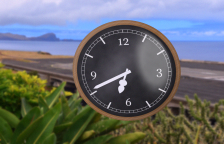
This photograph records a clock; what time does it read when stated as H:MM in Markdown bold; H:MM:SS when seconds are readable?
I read **6:41**
